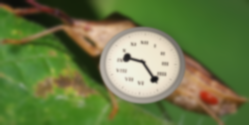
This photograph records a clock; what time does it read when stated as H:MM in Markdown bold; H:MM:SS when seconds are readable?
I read **9:24**
